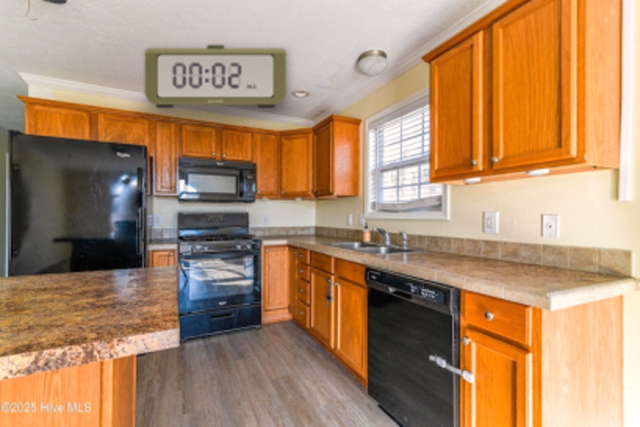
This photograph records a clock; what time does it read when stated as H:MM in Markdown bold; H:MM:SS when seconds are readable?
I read **0:02**
